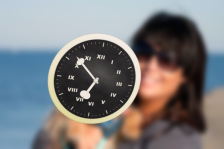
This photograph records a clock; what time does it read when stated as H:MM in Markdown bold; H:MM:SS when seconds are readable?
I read **6:52**
